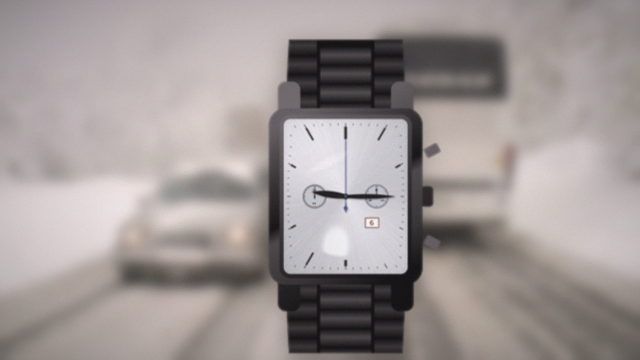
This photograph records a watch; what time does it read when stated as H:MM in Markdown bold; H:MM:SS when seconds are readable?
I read **9:15**
